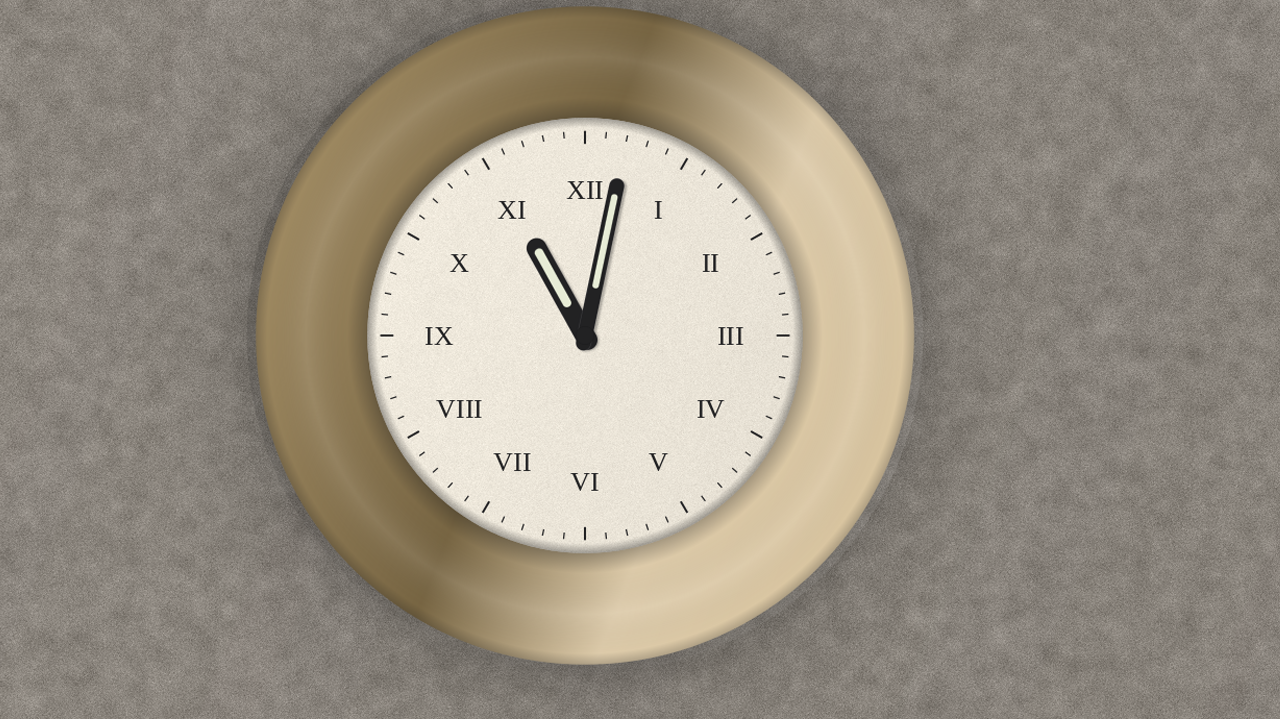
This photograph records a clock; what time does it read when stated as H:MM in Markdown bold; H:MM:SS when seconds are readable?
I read **11:02**
